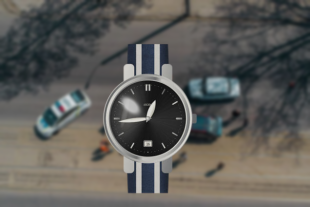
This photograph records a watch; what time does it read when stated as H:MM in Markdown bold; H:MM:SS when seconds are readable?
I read **12:44**
